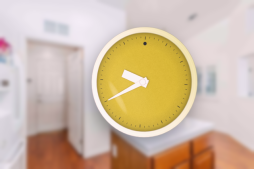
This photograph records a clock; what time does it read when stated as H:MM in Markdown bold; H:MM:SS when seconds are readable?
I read **9:40**
